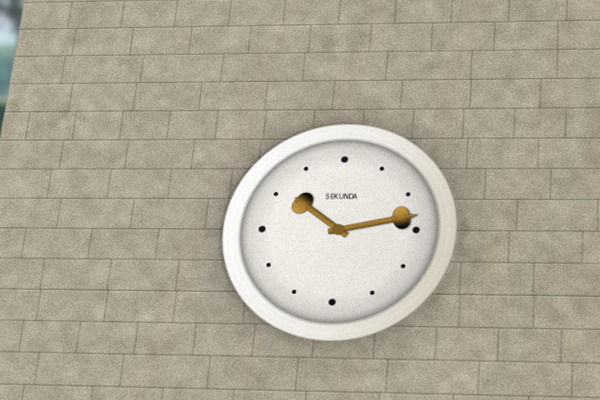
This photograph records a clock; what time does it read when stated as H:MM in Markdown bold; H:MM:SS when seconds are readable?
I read **10:13**
